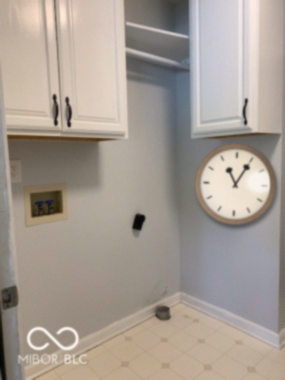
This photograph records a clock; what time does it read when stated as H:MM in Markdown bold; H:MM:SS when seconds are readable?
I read **11:05**
